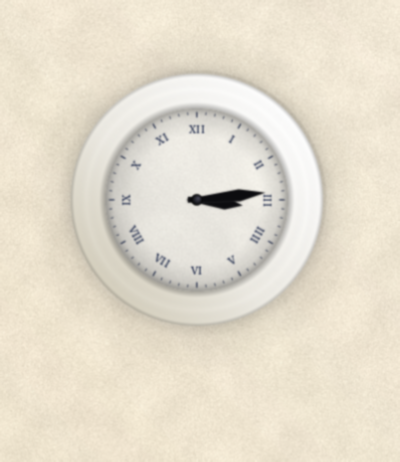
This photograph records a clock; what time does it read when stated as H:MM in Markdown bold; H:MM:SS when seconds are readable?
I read **3:14**
